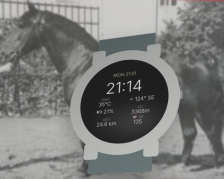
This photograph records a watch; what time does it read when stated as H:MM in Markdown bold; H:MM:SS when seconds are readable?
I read **21:14**
